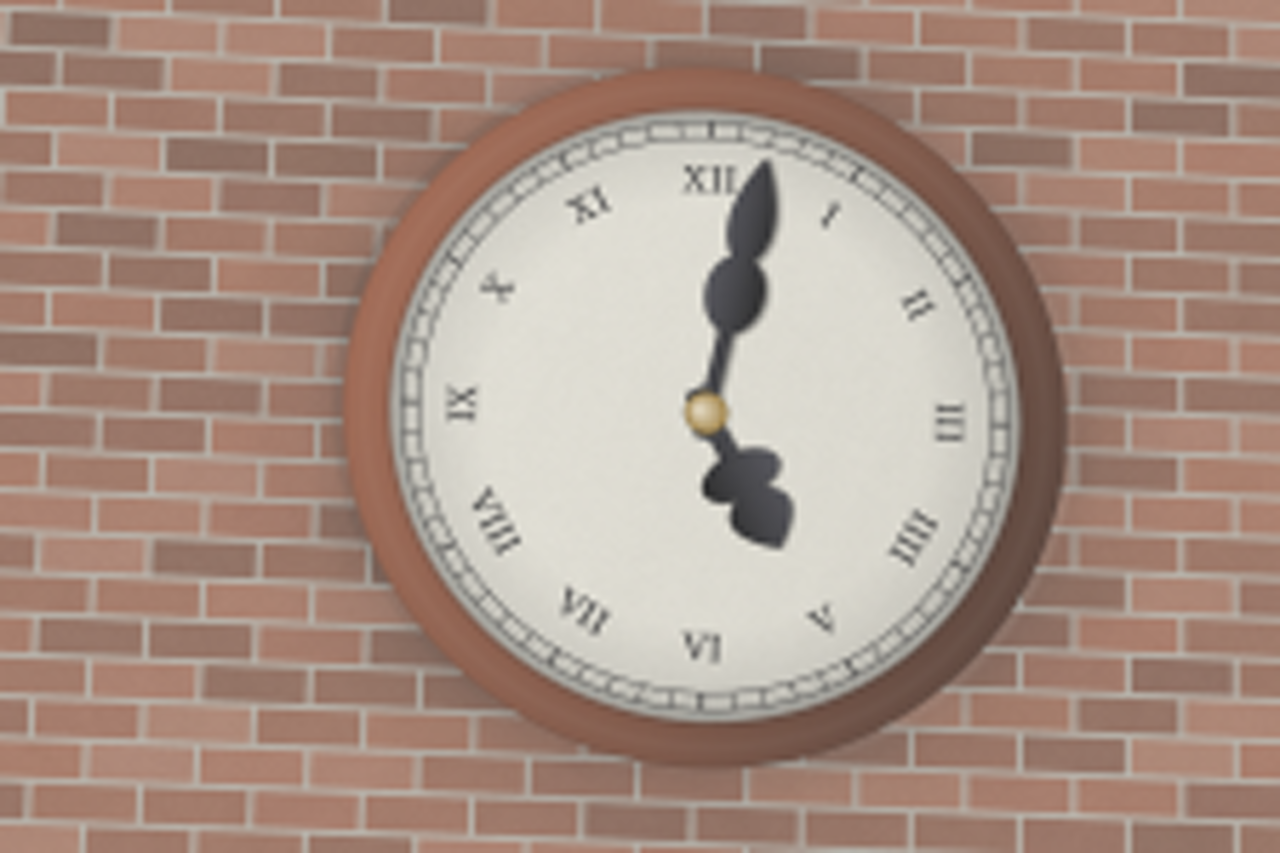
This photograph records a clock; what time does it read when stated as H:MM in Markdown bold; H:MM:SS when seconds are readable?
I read **5:02**
